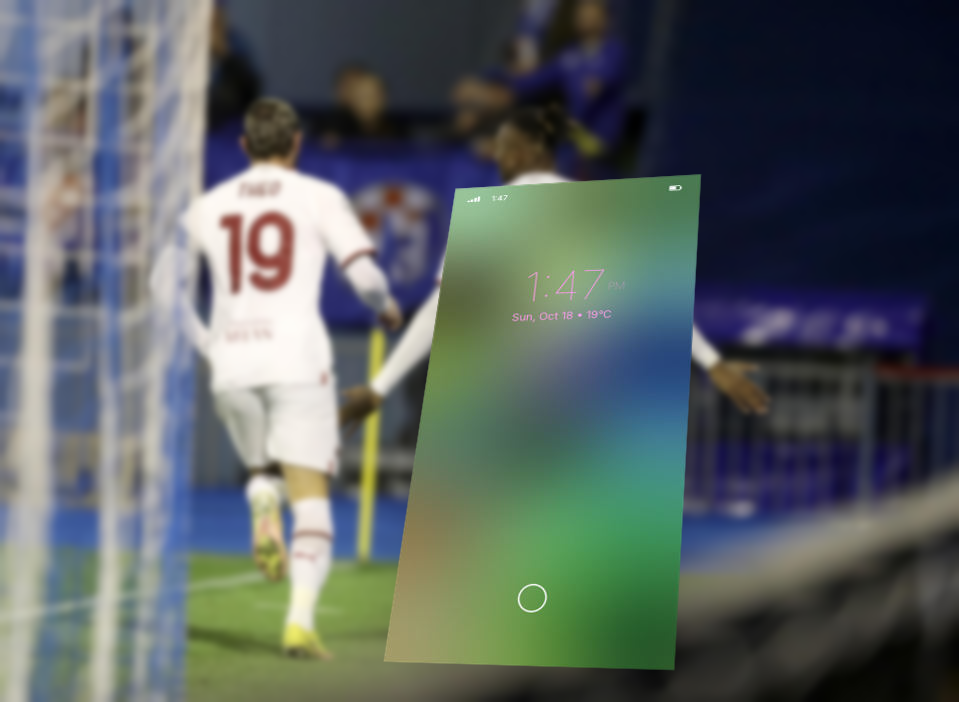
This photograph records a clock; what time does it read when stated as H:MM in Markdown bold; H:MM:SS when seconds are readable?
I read **1:47**
